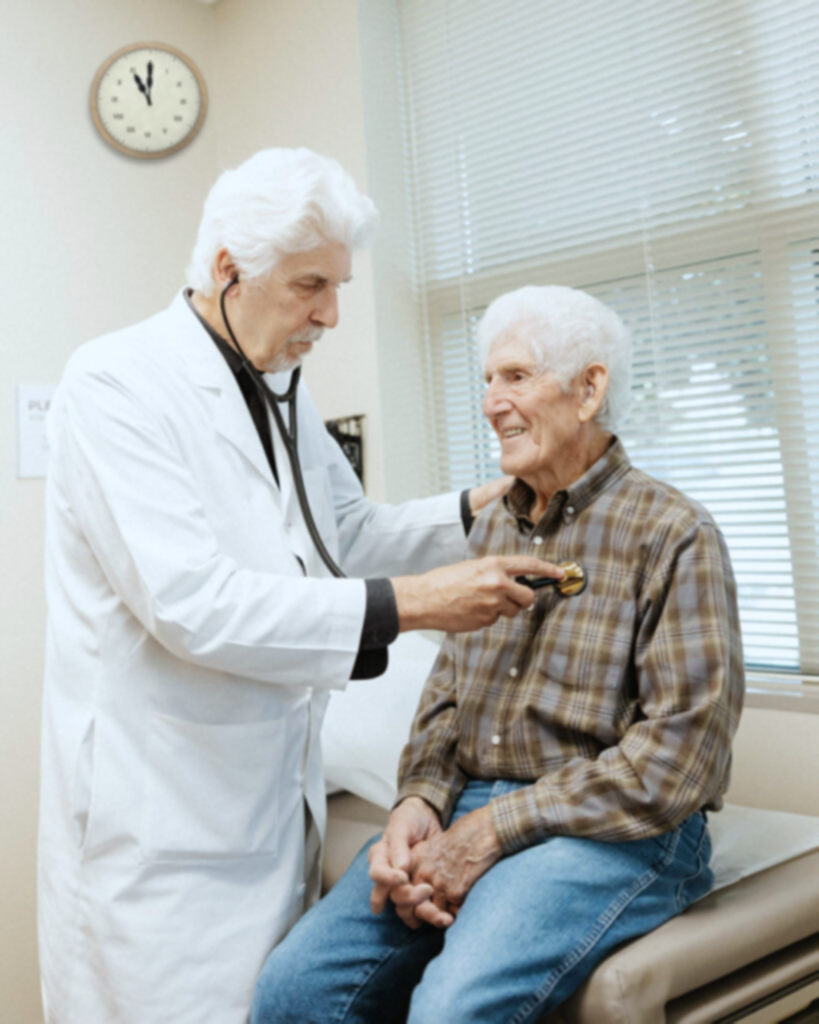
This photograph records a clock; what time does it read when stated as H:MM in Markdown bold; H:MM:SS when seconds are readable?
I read **11:00**
